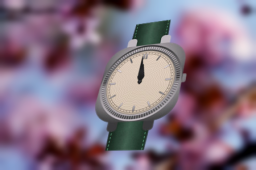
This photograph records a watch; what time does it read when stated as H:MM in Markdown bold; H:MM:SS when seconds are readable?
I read **11:59**
